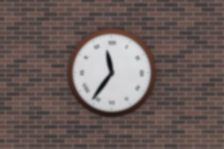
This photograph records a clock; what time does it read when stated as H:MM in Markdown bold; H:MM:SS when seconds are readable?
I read **11:36**
